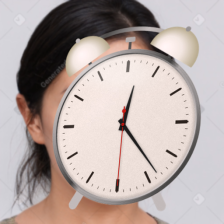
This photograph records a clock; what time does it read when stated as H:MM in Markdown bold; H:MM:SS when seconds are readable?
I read **12:23:30**
